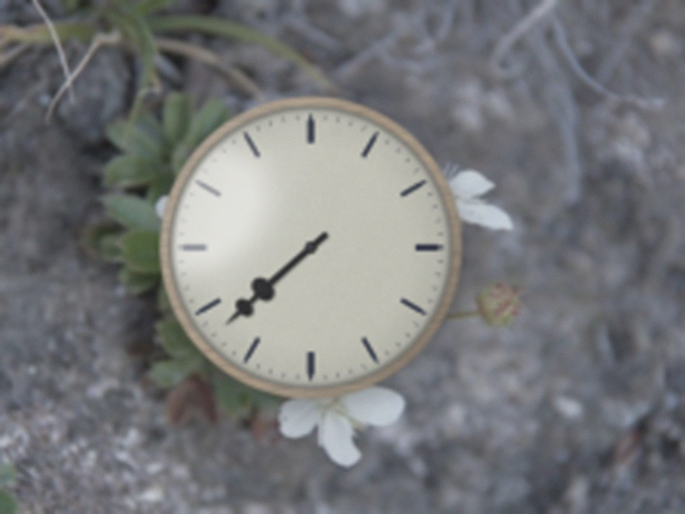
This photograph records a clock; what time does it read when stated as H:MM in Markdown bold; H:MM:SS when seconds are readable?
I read **7:38**
